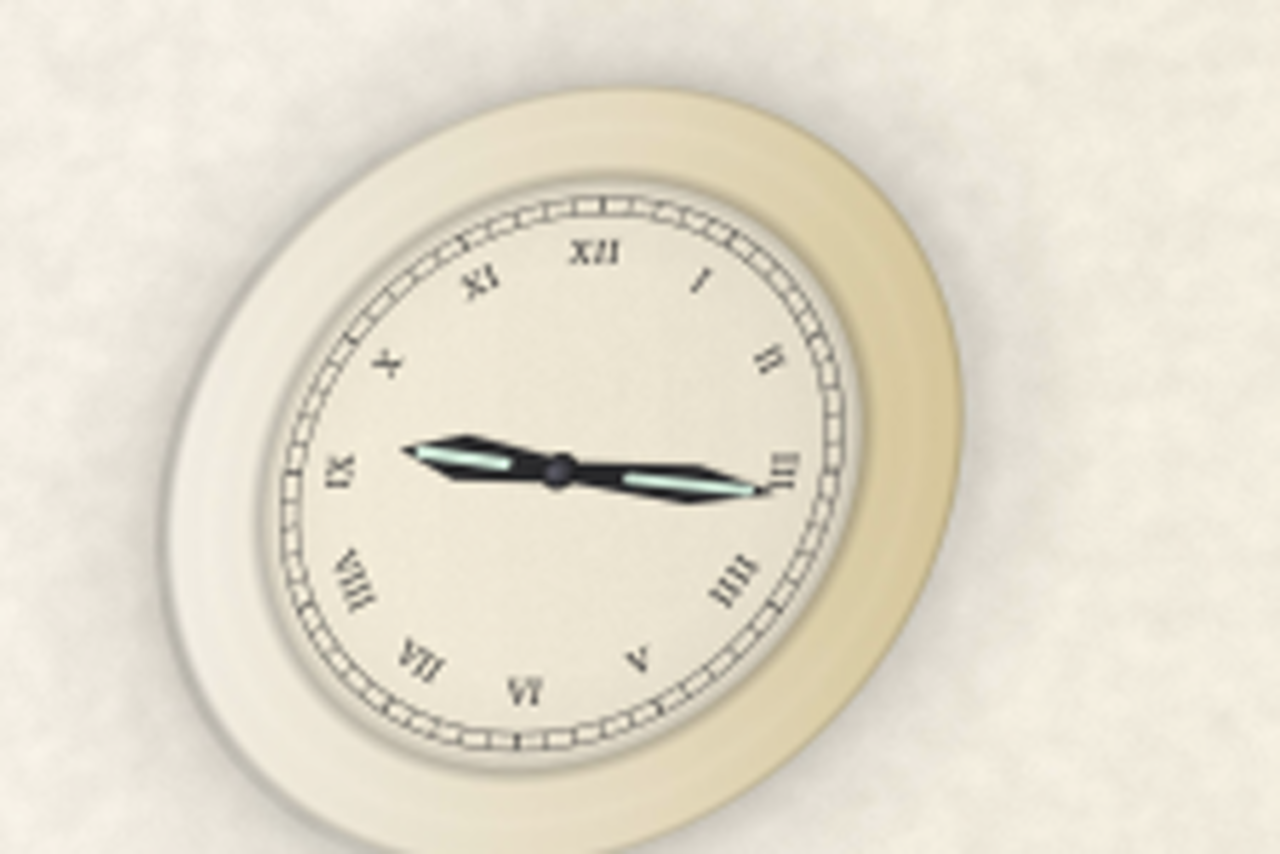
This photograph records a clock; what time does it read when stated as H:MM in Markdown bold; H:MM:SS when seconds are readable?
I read **9:16**
